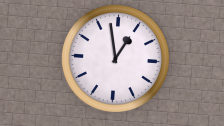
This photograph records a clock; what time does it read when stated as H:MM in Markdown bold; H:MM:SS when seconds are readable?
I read **12:58**
